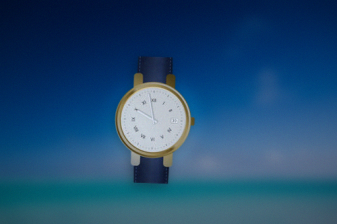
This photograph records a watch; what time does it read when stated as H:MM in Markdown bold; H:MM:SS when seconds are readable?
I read **9:58**
